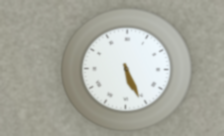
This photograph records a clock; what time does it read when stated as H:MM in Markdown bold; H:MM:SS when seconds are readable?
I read **5:26**
